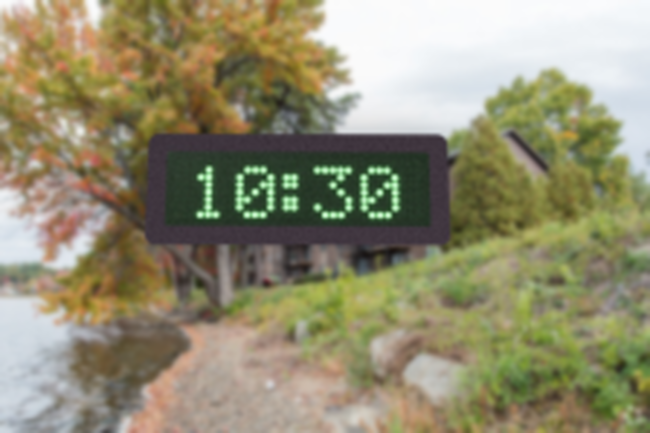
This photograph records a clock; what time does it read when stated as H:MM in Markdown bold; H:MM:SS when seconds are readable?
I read **10:30**
